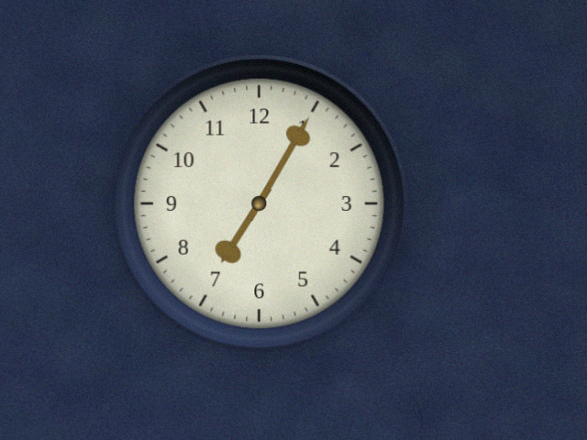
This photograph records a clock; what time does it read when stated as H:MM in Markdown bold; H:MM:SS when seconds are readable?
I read **7:05**
